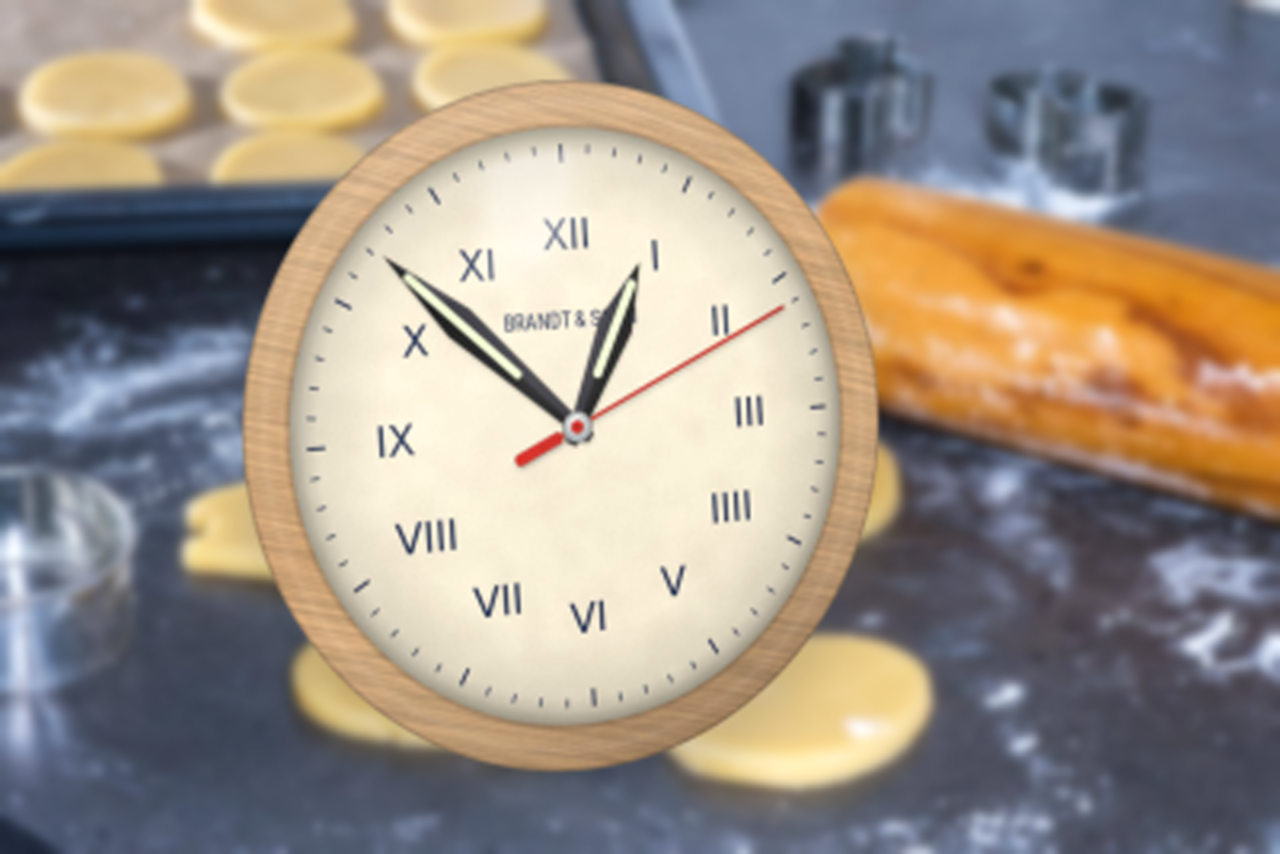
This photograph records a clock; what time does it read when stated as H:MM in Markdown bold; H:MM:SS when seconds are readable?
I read **12:52:11**
